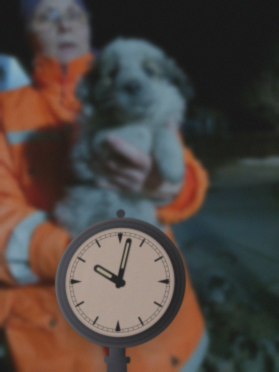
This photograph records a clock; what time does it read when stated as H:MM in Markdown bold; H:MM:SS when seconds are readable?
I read **10:02**
